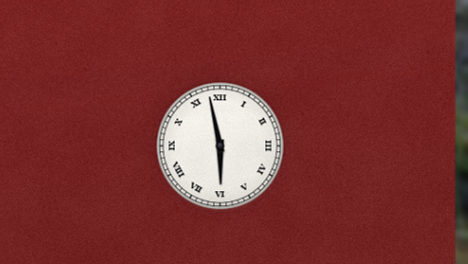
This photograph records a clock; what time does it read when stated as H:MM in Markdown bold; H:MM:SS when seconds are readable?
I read **5:58**
